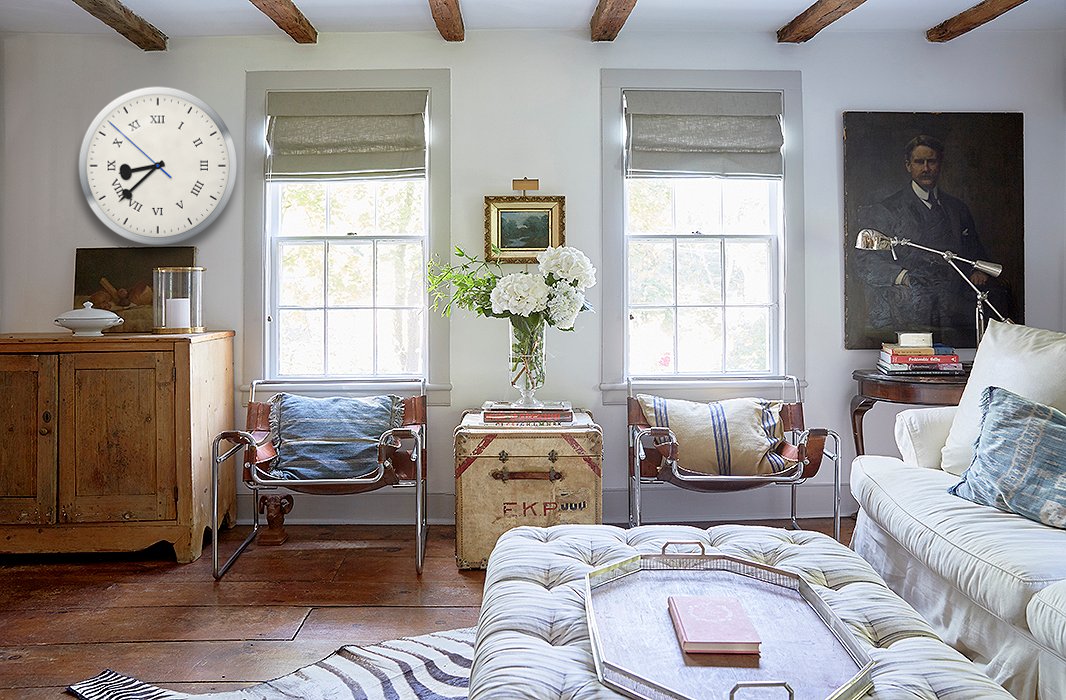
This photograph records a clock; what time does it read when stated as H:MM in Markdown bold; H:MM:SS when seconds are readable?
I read **8:37:52**
